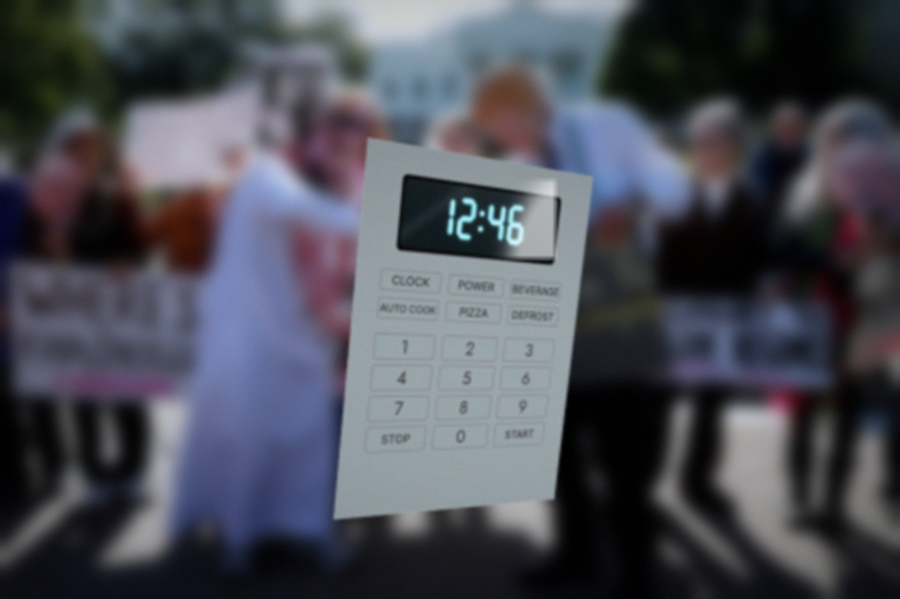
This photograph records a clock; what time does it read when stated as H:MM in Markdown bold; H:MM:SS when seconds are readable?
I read **12:46**
